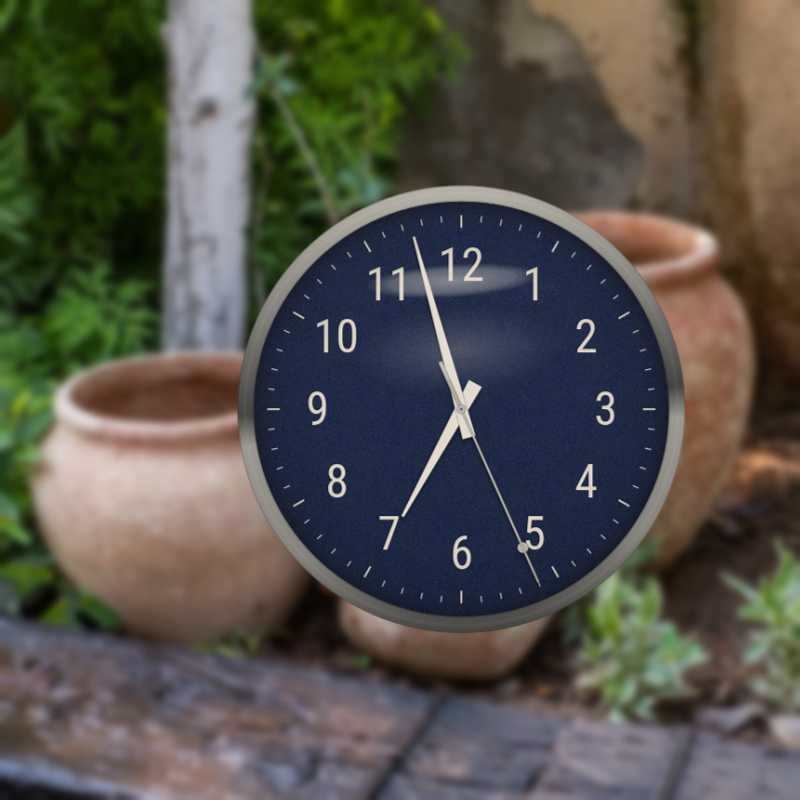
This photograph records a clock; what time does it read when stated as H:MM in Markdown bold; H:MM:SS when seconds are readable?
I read **6:57:26**
